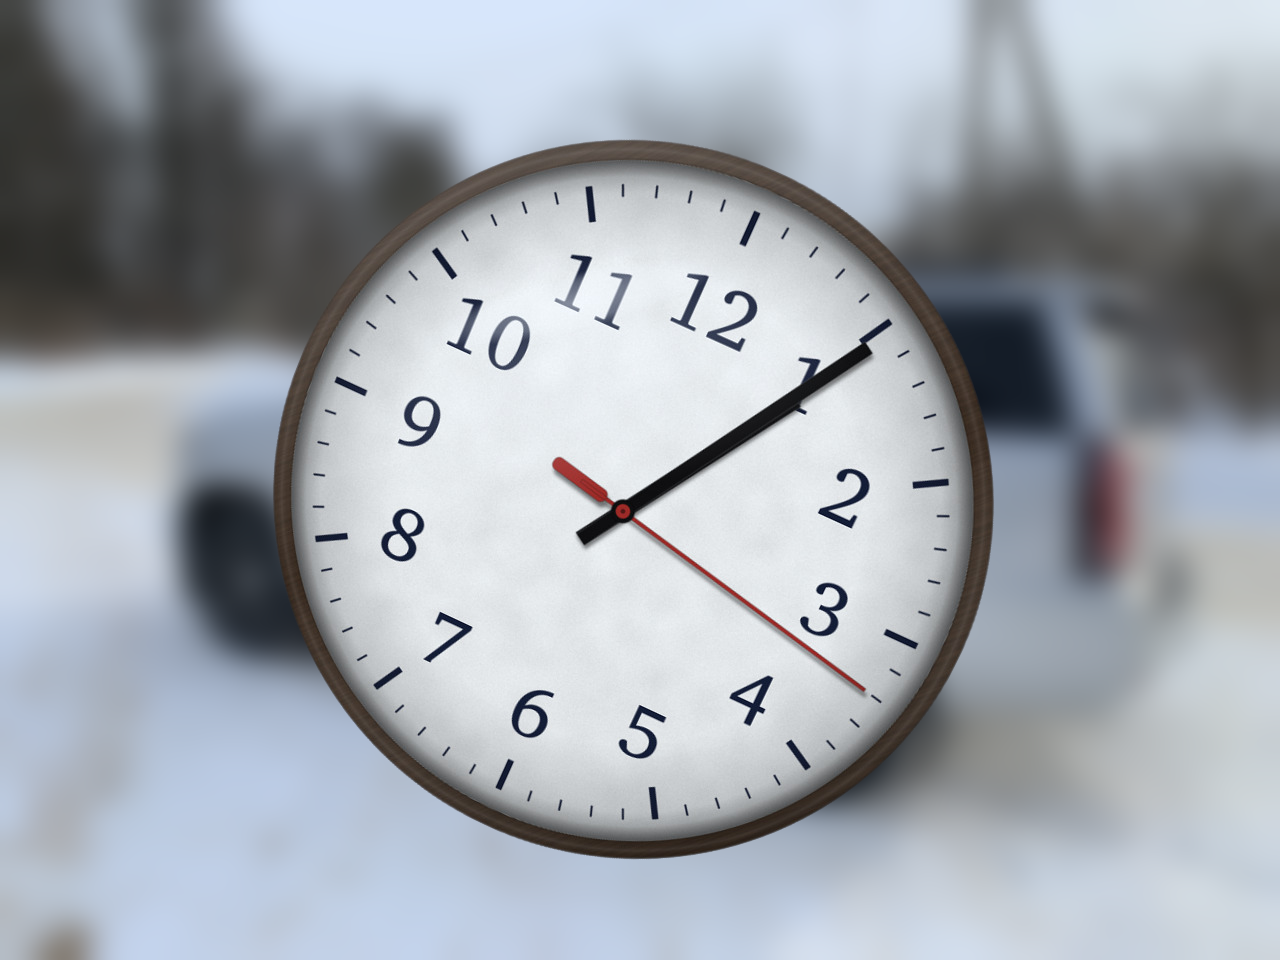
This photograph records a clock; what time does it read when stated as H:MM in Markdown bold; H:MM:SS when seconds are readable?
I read **1:05:17**
